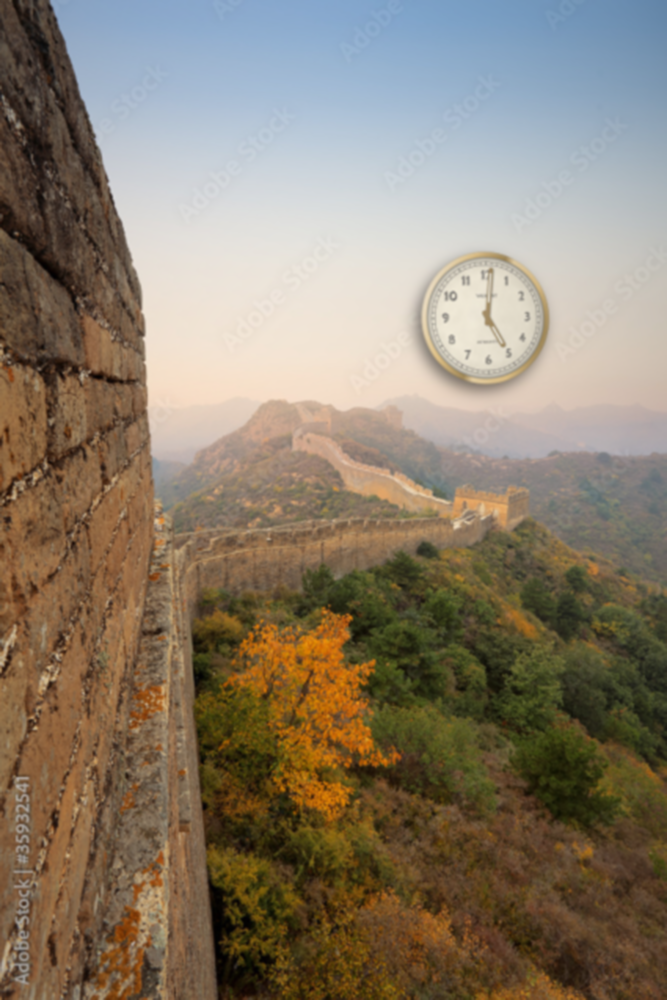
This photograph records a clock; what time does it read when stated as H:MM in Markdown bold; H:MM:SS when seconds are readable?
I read **5:01**
